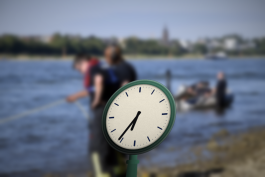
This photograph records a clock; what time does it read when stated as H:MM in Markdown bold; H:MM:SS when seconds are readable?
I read **6:36**
